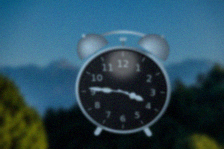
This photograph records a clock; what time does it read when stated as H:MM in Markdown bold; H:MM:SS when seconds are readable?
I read **3:46**
